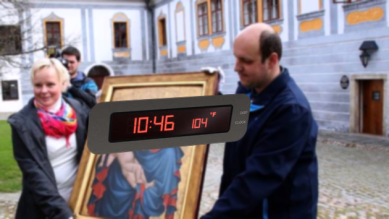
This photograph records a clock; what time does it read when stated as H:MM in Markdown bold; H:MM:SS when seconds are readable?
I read **10:46**
